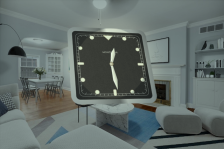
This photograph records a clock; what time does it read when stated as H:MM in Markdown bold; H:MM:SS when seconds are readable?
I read **12:29**
